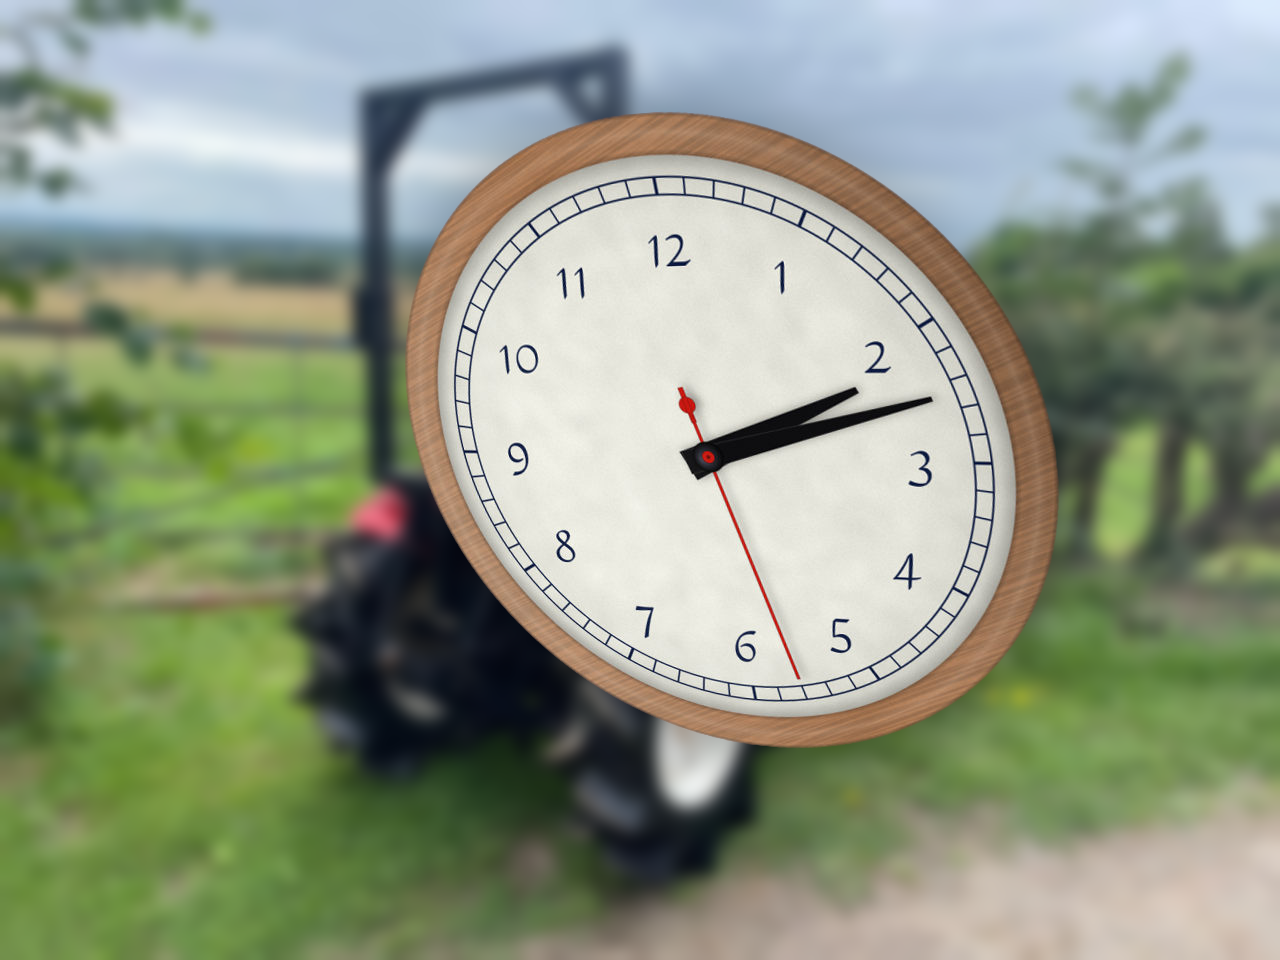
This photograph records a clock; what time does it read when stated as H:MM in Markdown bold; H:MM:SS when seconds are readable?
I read **2:12:28**
